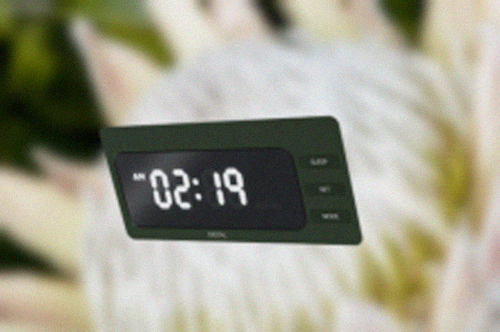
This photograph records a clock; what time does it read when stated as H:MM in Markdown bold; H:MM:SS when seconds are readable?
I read **2:19**
